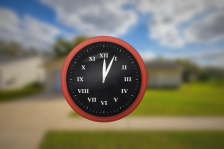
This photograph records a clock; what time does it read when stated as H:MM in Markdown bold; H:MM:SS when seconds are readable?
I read **12:04**
